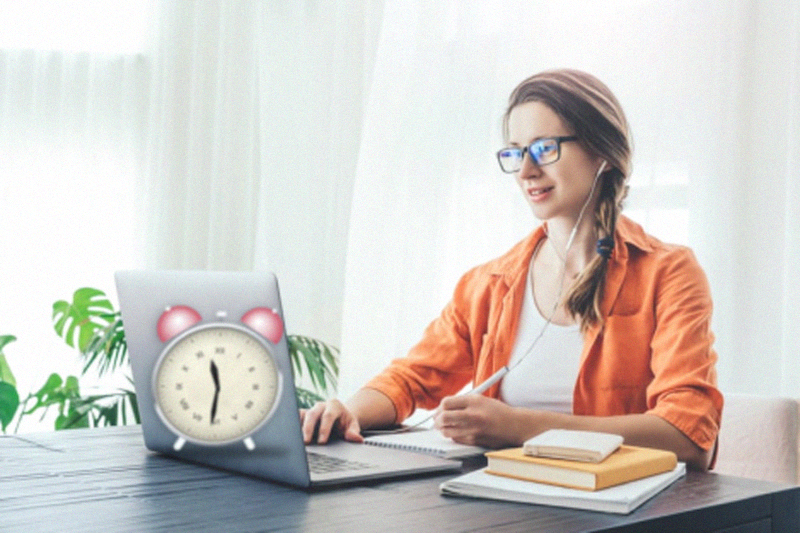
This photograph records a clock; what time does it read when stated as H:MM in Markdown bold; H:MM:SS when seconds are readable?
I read **11:31**
